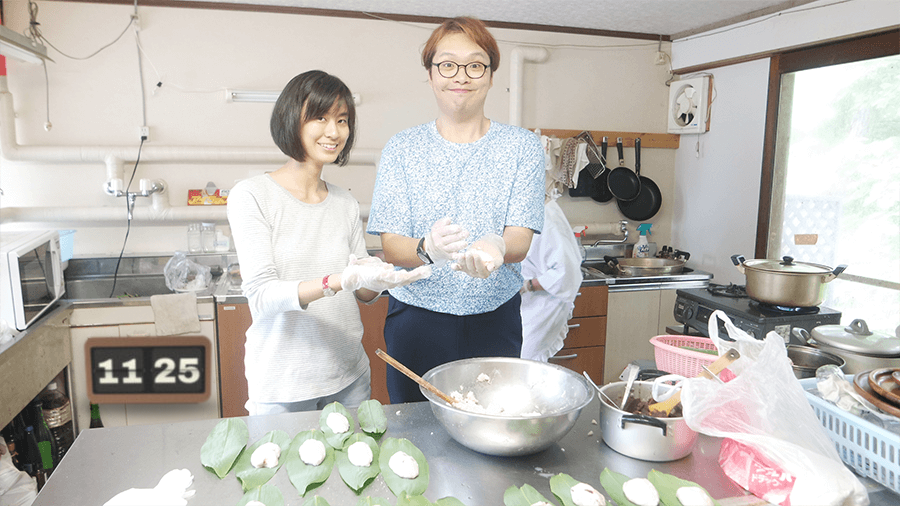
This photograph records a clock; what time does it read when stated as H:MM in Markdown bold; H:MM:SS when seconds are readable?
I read **11:25**
